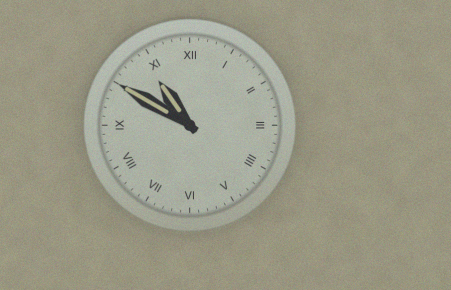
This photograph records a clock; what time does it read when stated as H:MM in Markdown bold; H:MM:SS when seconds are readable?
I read **10:50**
